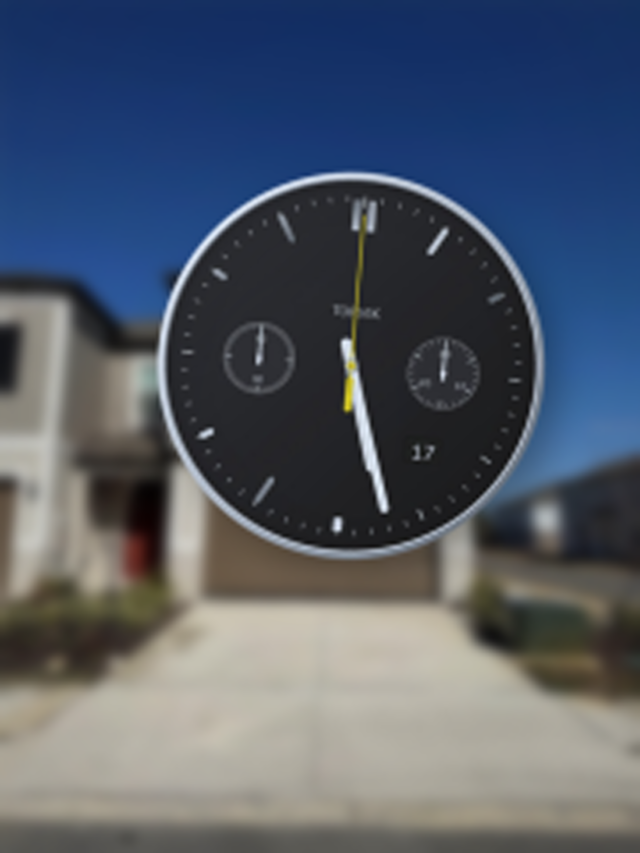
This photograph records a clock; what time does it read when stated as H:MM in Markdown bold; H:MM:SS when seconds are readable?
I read **5:27**
